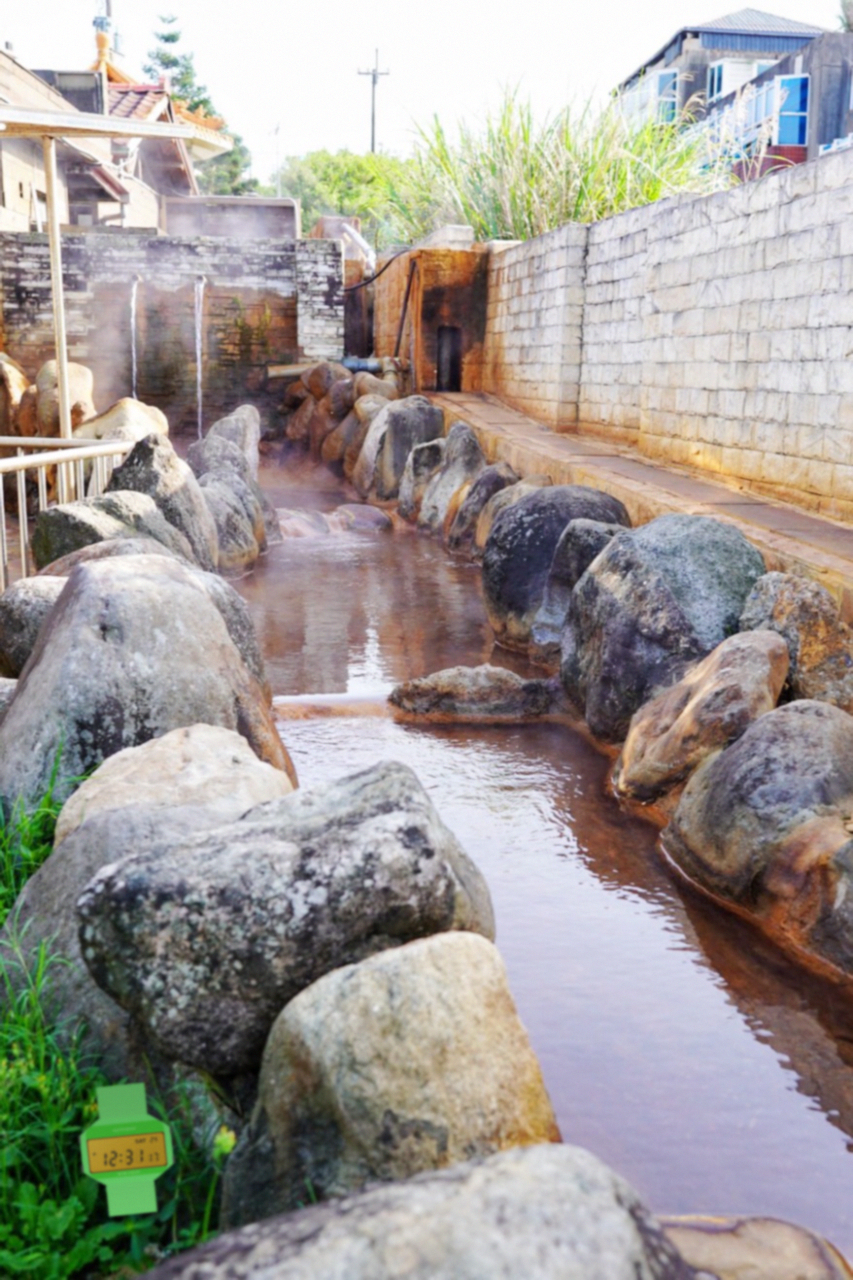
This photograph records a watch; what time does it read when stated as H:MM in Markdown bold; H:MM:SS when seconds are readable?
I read **12:31**
